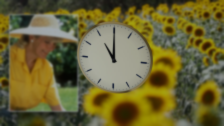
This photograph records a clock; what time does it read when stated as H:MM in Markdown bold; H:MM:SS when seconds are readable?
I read **11:00**
